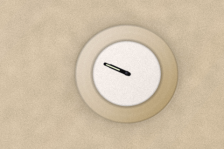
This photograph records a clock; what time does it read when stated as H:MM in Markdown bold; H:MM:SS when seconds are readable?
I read **9:49**
